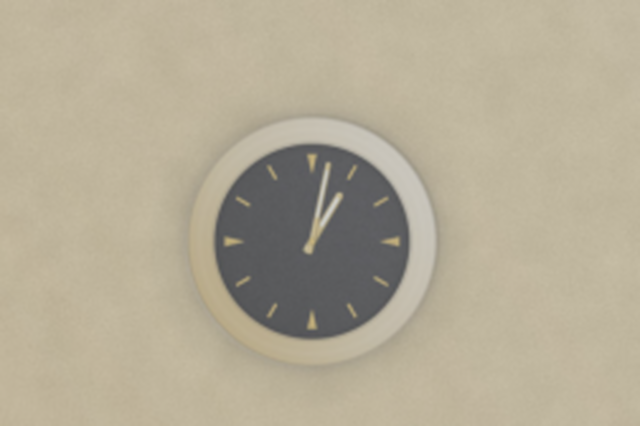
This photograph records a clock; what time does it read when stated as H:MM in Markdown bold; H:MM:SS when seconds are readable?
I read **1:02**
